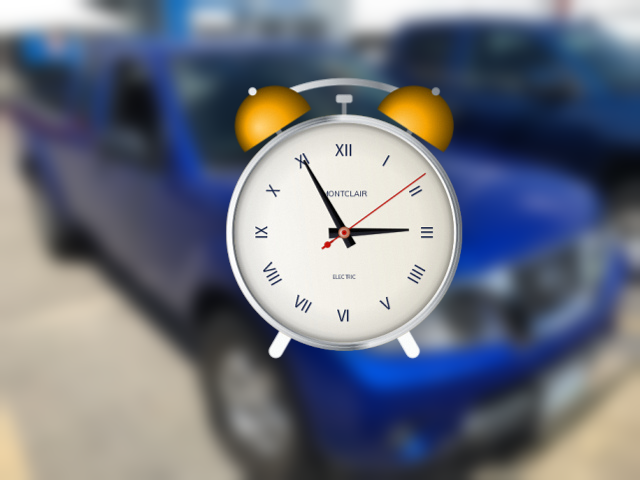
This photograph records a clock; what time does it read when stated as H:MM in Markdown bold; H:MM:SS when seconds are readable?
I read **2:55:09**
